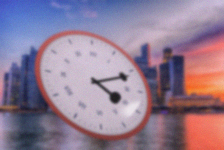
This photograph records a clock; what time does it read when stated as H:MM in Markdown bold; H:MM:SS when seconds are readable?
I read **4:11**
